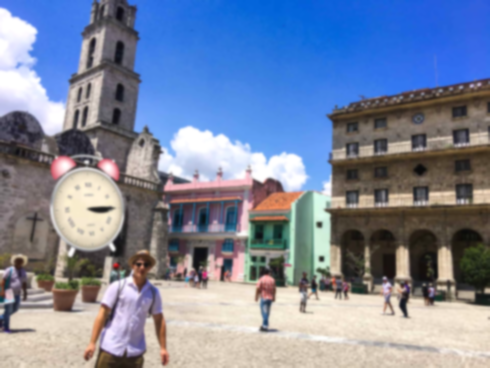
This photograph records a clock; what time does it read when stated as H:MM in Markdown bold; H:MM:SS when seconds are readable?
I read **3:15**
